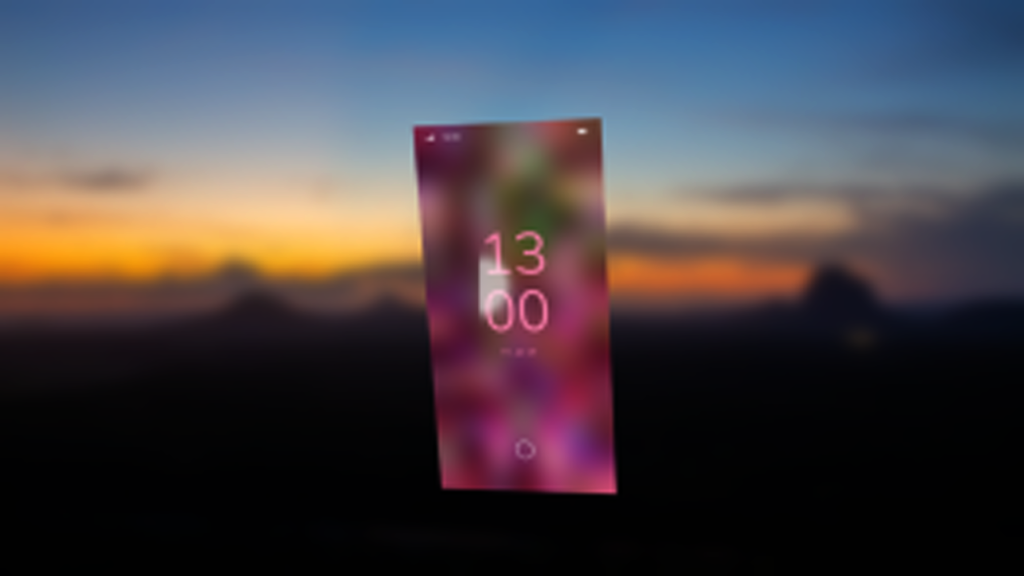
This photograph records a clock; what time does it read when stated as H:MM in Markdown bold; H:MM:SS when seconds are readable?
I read **13:00**
